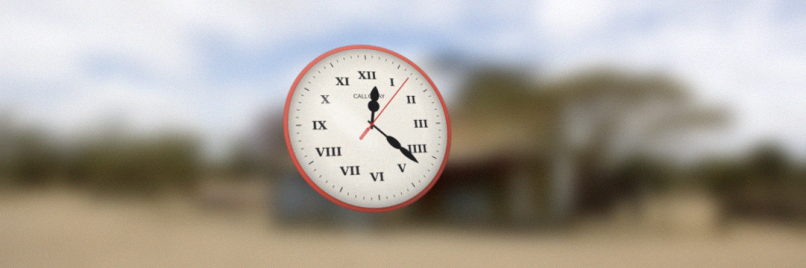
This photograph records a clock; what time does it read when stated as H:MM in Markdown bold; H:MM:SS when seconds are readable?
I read **12:22:07**
